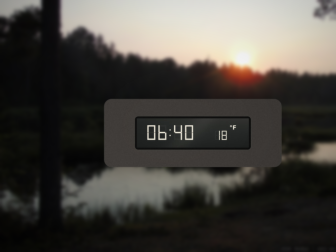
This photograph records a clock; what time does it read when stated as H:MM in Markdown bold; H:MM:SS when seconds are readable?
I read **6:40**
